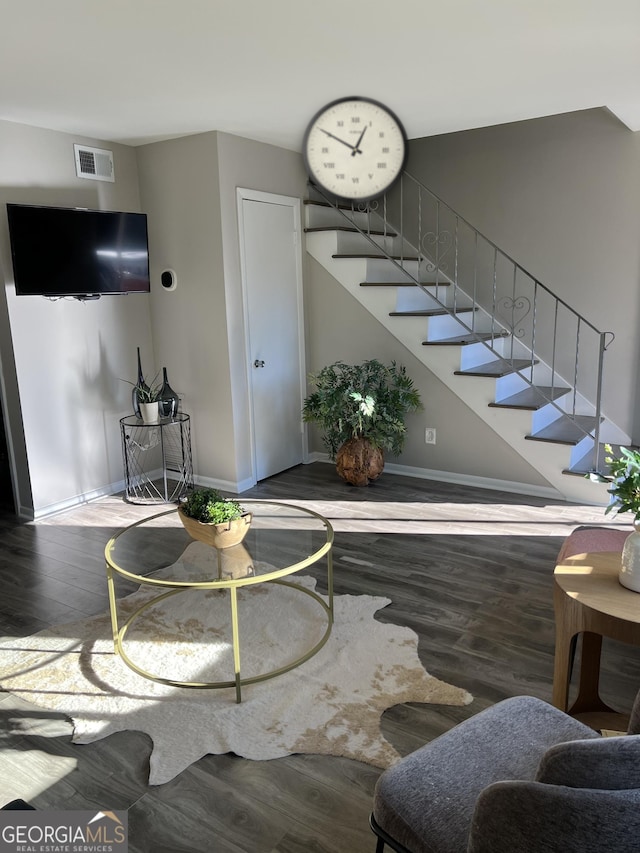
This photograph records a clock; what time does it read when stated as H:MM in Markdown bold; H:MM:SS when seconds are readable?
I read **12:50**
